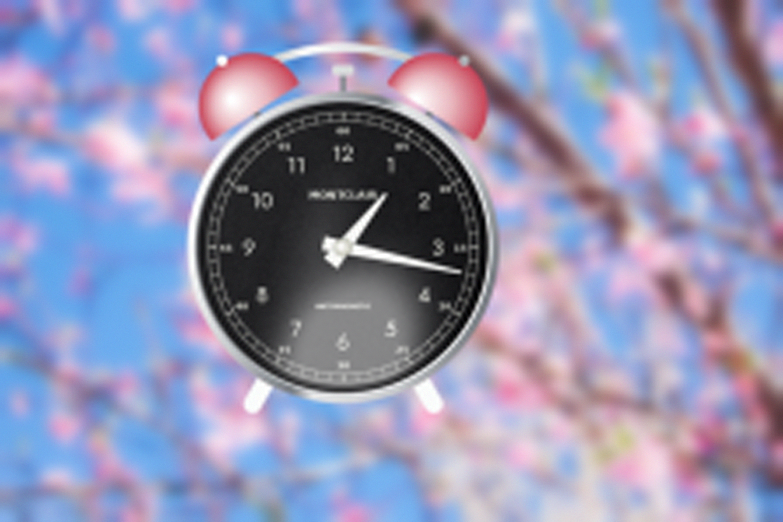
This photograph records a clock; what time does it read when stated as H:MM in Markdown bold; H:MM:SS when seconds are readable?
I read **1:17**
